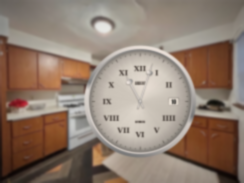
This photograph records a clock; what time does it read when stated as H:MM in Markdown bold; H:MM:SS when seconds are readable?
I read **11:03**
